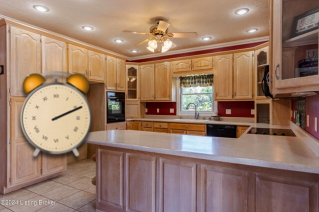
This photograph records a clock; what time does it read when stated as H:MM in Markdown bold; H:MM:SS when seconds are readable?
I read **2:11**
